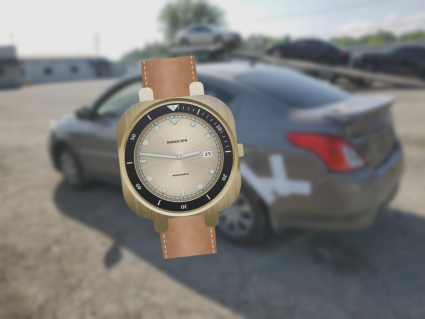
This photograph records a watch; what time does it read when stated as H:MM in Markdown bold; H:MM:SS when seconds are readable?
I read **2:47**
